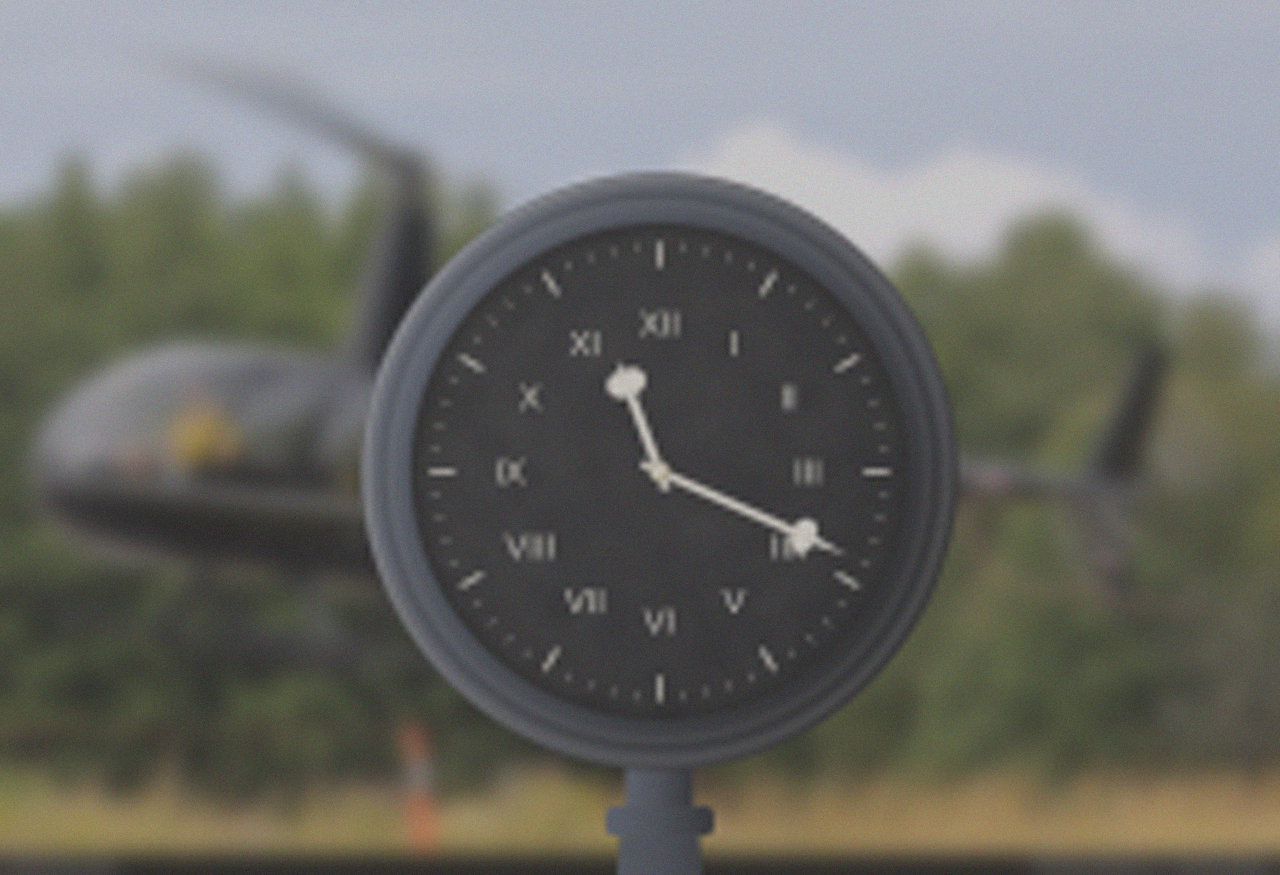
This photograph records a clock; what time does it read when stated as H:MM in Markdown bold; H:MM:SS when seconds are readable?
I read **11:19**
